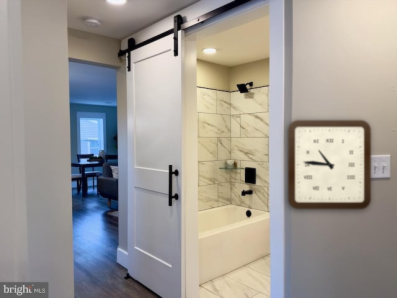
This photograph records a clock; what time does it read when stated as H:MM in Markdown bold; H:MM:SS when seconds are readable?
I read **10:46**
